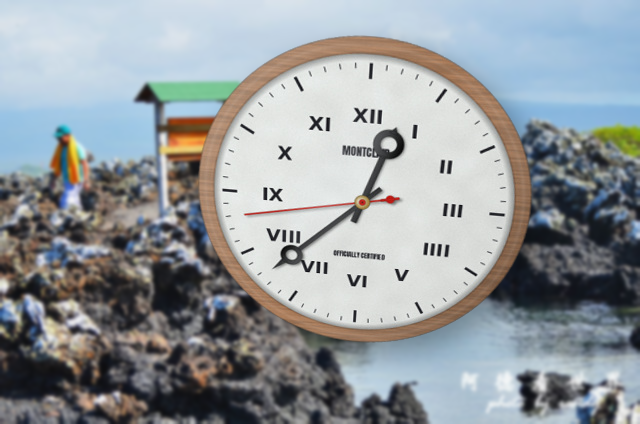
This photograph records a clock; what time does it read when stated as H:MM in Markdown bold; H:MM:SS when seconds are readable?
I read **12:37:43**
